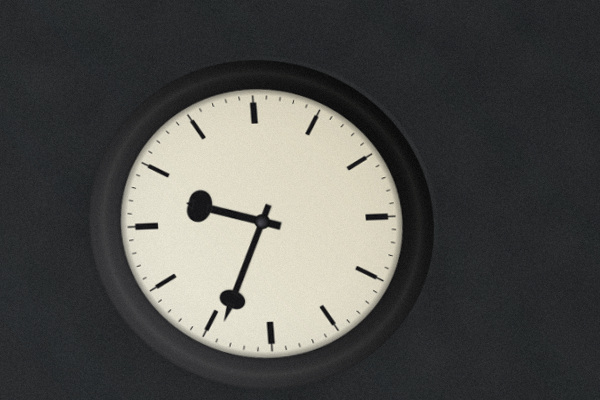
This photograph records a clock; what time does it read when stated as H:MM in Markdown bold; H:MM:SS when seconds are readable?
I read **9:34**
